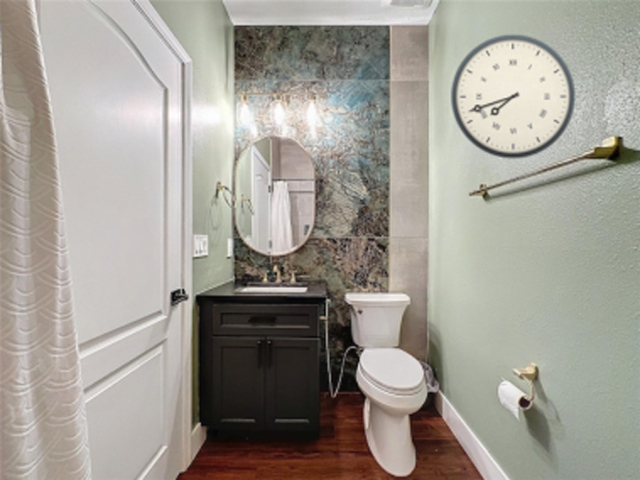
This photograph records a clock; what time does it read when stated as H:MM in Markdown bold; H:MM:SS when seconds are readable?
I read **7:42**
